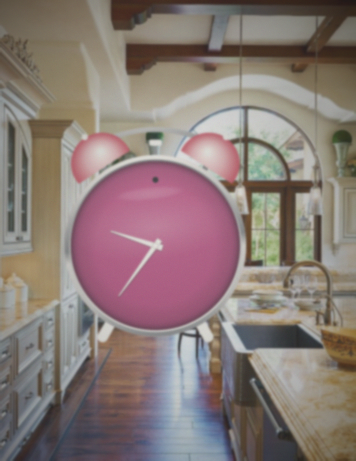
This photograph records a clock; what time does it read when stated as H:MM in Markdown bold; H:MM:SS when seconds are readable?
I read **9:36**
